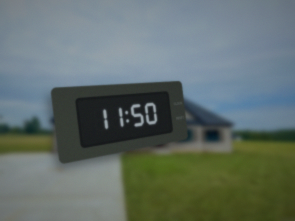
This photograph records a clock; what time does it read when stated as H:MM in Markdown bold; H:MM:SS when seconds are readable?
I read **11:50**
